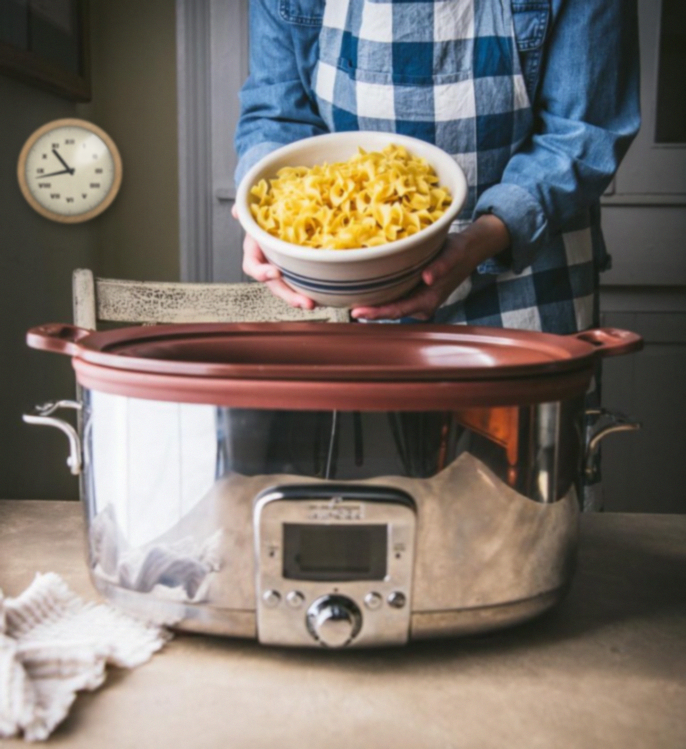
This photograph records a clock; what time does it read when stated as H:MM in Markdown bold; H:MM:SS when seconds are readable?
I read **10:43**
